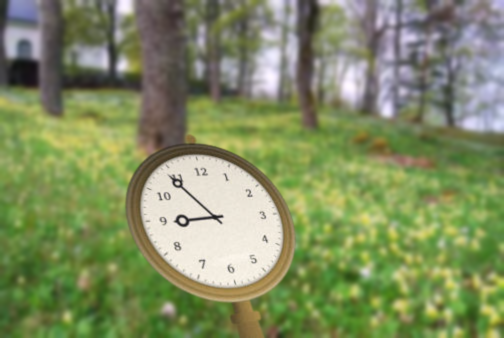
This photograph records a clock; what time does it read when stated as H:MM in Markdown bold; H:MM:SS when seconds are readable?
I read **8:54**
